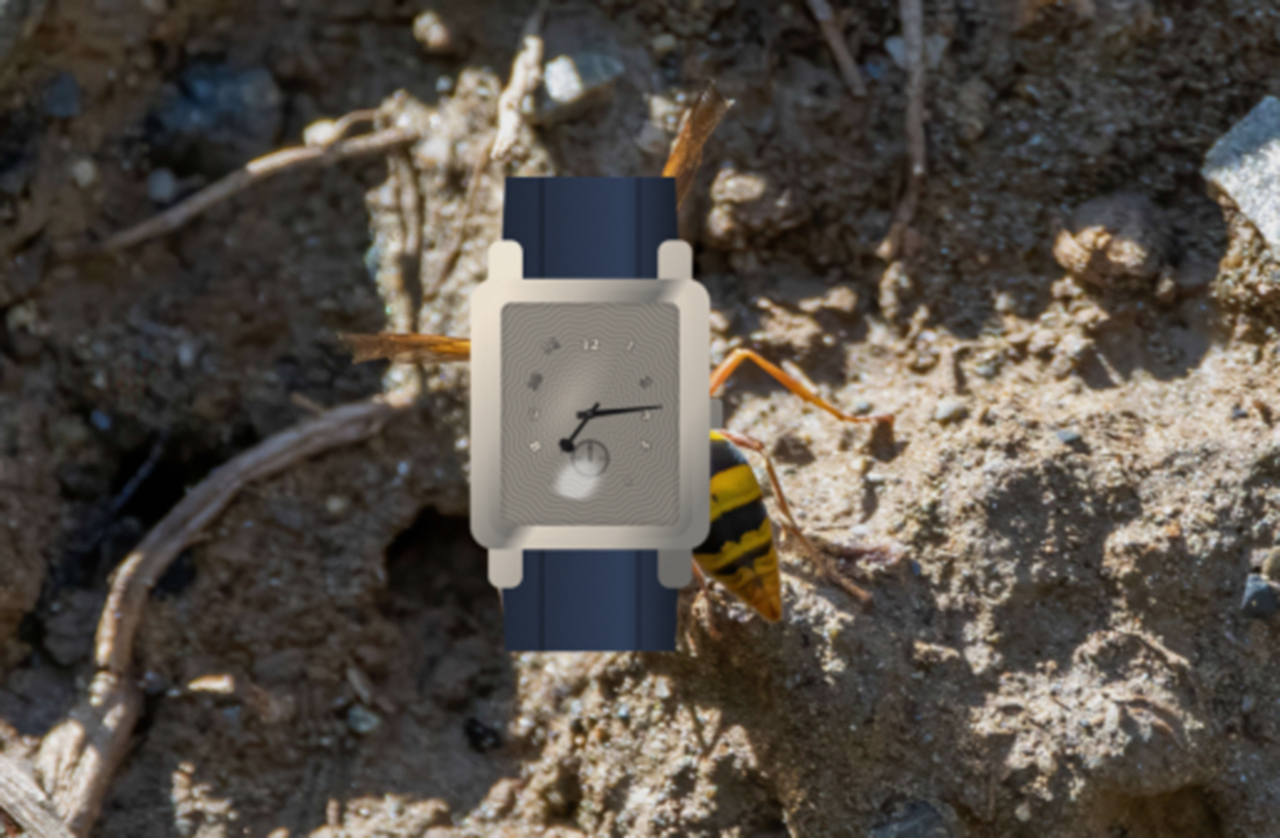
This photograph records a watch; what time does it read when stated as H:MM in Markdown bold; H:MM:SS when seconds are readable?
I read **7:14**
